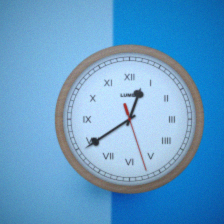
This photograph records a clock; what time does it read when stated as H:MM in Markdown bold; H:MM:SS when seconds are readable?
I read **12:39:27**
